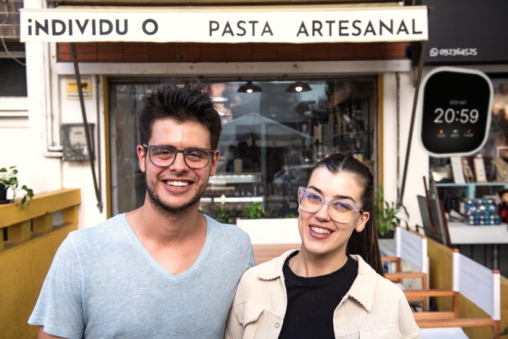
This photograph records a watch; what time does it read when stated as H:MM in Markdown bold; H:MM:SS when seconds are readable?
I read **20:59**
